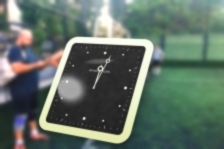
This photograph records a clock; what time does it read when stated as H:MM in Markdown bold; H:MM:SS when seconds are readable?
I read **12:02**
